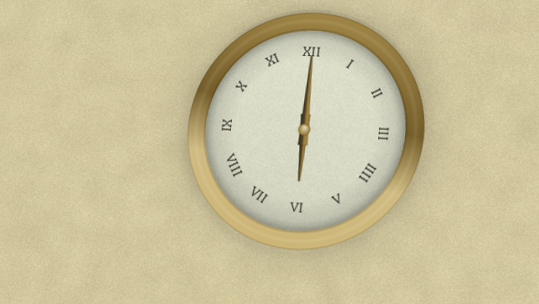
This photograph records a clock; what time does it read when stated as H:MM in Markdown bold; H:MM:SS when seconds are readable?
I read **6:00**
